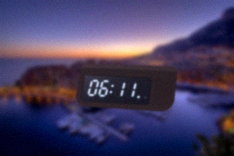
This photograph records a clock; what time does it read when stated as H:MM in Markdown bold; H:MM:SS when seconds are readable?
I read **6:11**
